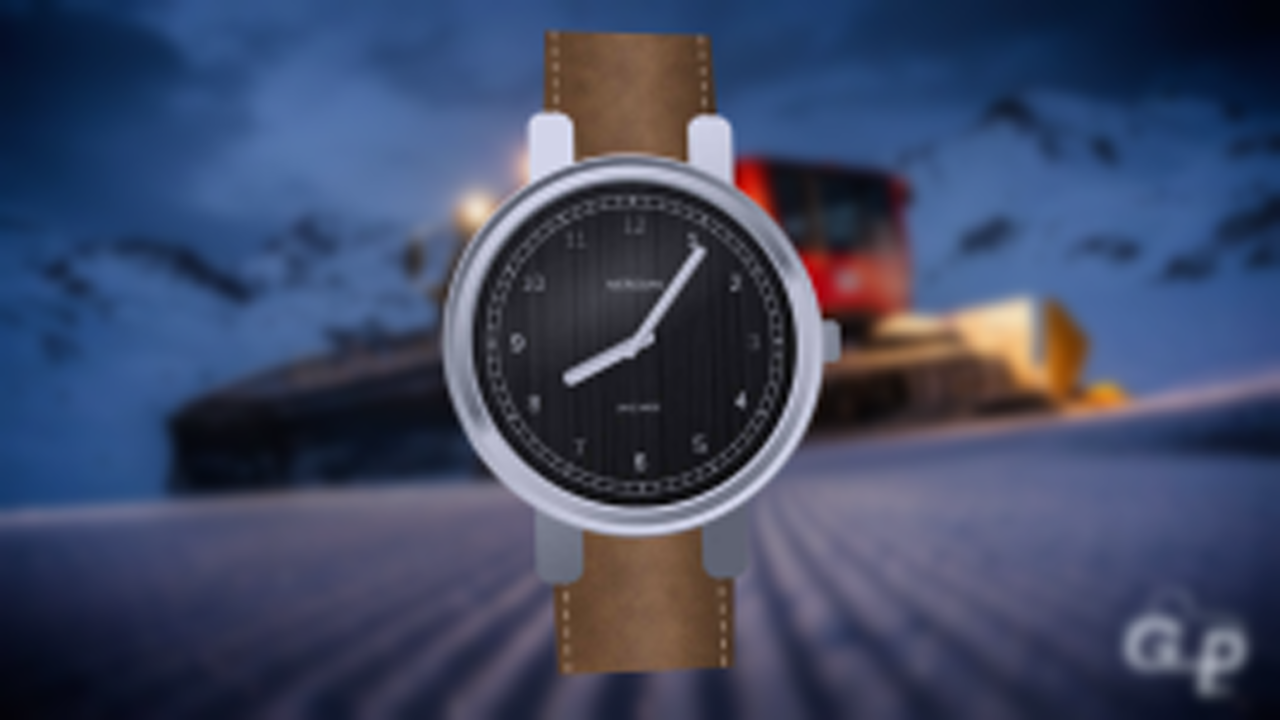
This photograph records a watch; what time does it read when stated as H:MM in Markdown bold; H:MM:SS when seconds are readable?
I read **8:06**
